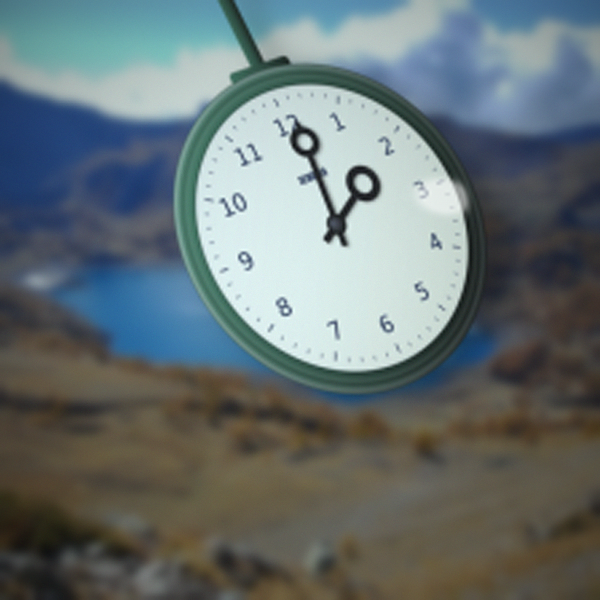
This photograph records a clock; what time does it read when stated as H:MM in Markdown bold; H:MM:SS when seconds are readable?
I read **2:01**
